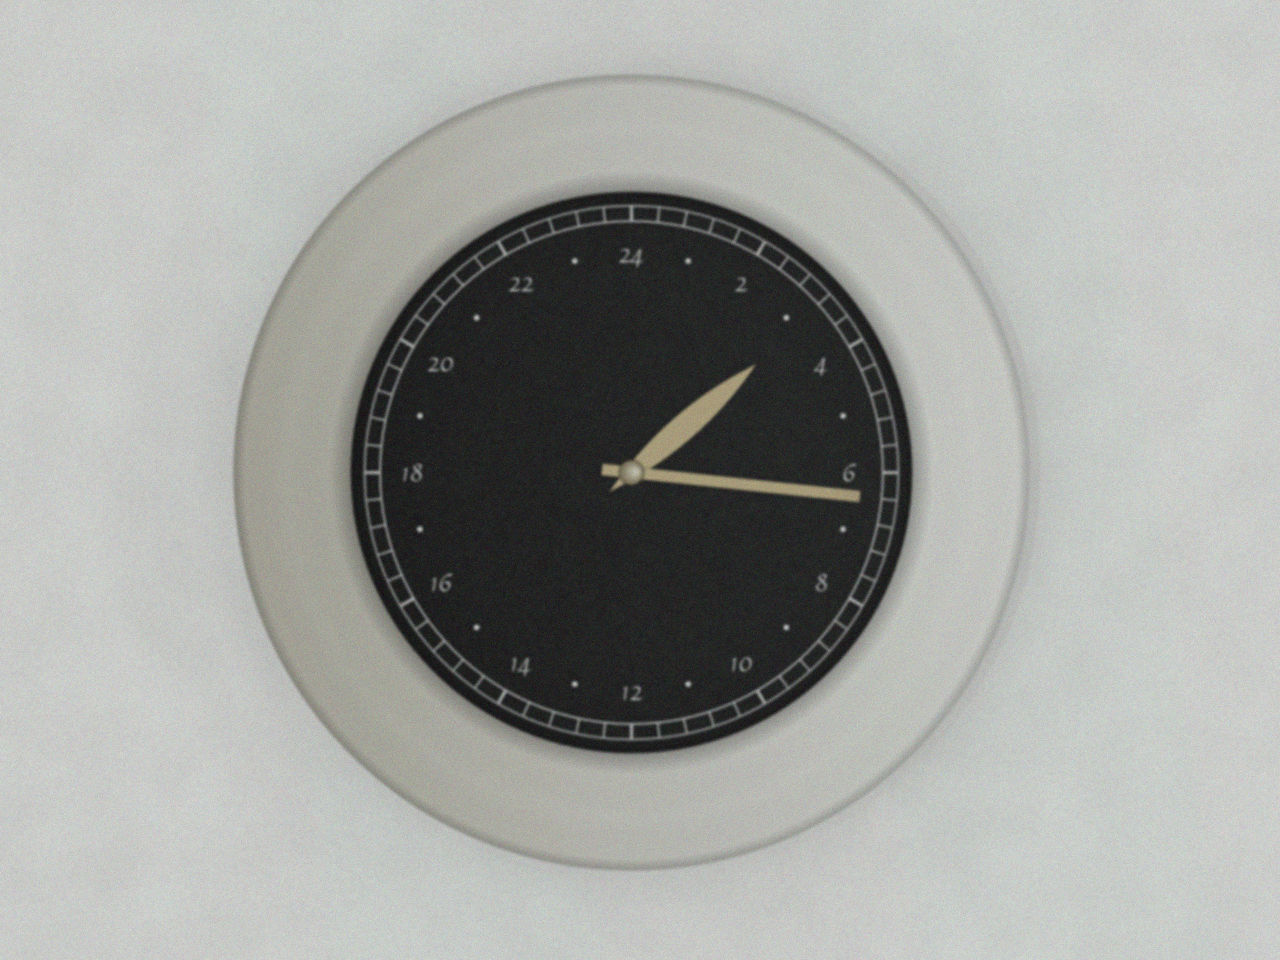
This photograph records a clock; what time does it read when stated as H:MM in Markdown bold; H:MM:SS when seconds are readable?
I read **3:16**
